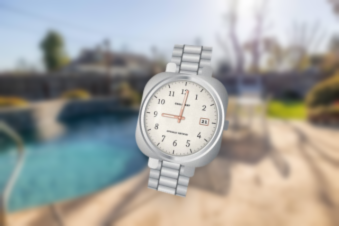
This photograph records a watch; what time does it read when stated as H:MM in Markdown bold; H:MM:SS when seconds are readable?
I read **9:01**
